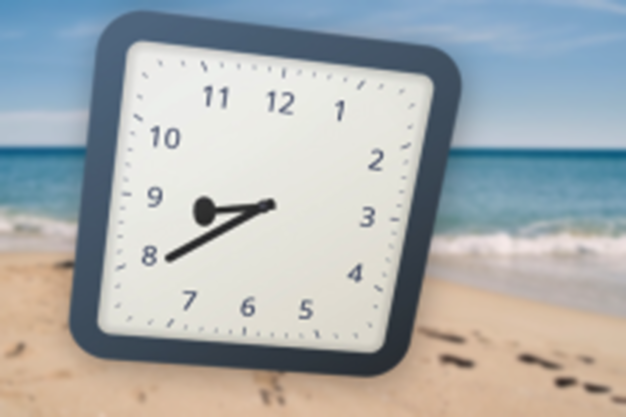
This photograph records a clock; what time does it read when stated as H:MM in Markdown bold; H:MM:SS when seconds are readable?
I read **8:39**
